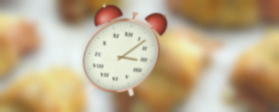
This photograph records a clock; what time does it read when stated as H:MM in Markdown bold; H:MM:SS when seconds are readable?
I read **3:07**
